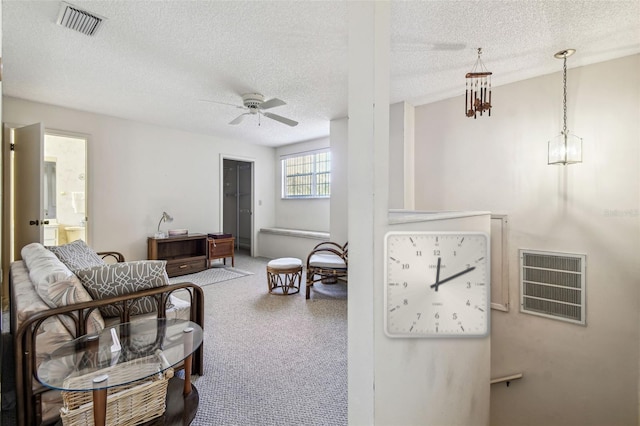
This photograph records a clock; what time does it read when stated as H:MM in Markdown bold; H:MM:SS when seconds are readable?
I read **12:11**
